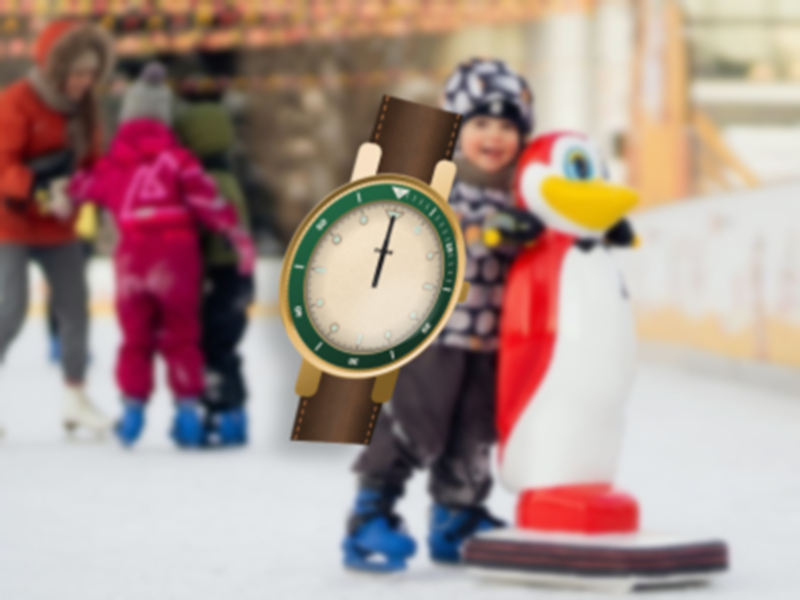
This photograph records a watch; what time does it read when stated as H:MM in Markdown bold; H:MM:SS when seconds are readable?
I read **12:00**
